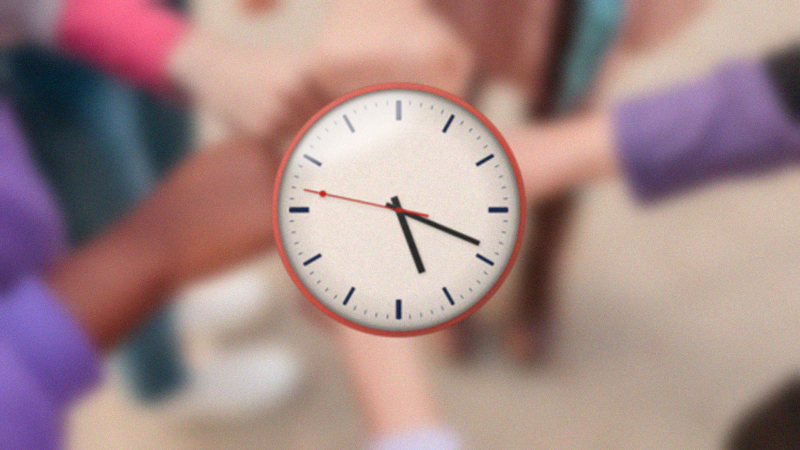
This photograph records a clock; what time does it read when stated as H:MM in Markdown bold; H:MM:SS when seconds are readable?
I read **5:18:47**
